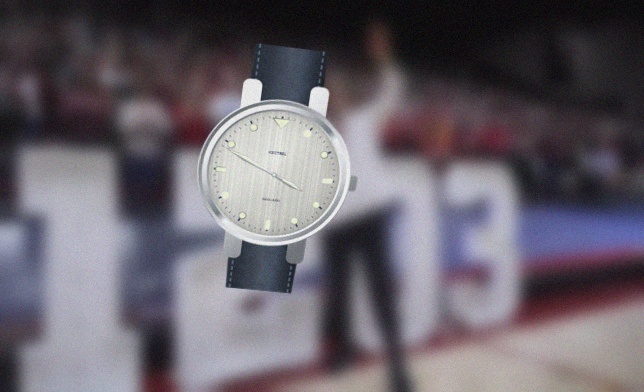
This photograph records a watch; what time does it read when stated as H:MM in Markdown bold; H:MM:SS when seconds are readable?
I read **3:49**
